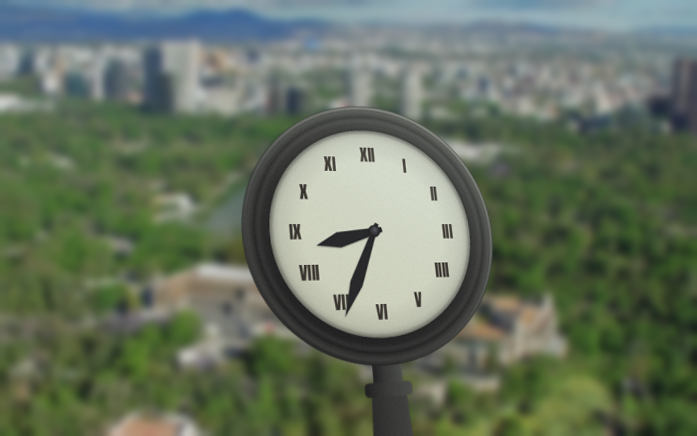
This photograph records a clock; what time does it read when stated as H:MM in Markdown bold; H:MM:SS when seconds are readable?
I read **8:34**
